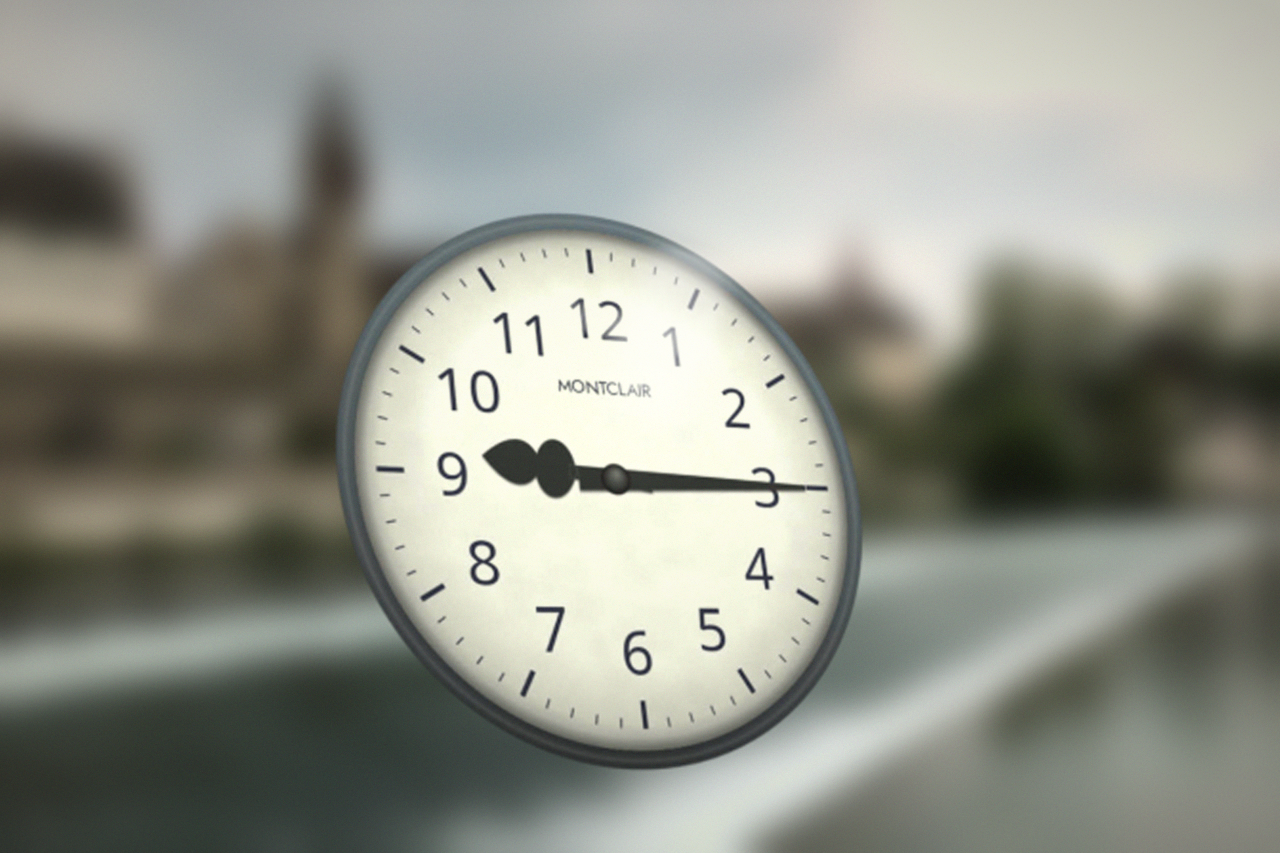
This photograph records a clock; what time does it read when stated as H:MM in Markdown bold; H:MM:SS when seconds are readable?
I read **9:15**
